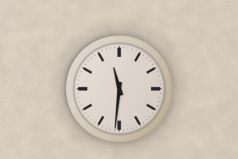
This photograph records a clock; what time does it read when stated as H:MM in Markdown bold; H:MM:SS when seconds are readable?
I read **11:31**
